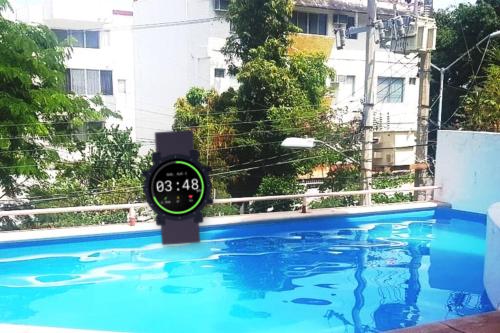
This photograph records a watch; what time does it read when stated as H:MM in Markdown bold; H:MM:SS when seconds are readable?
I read **3:48**
